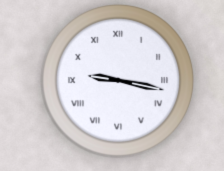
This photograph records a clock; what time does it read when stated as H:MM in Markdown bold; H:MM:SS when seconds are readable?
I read **9:17**
